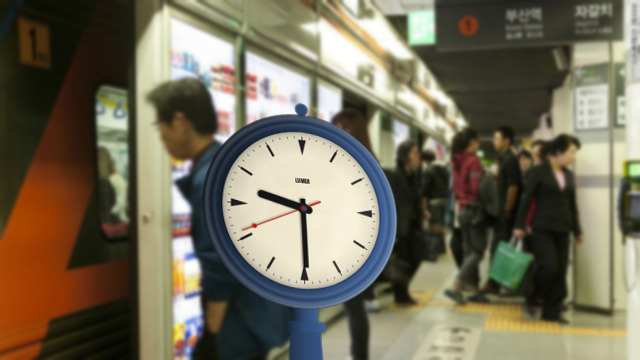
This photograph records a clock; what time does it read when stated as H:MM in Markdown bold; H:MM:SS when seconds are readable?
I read **9:29:41**
